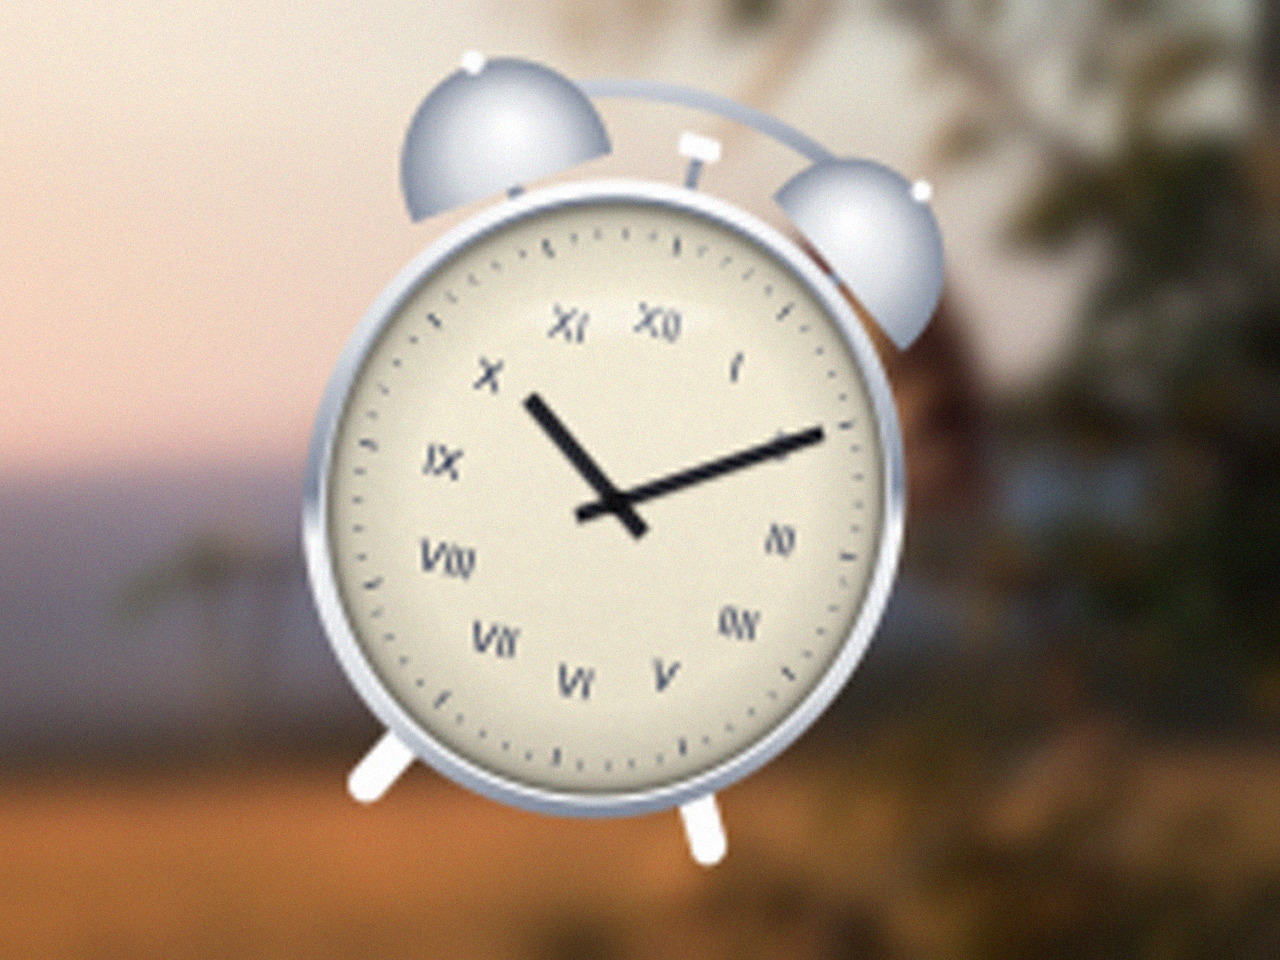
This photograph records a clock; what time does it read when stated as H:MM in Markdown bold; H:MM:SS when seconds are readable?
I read **10:10**
